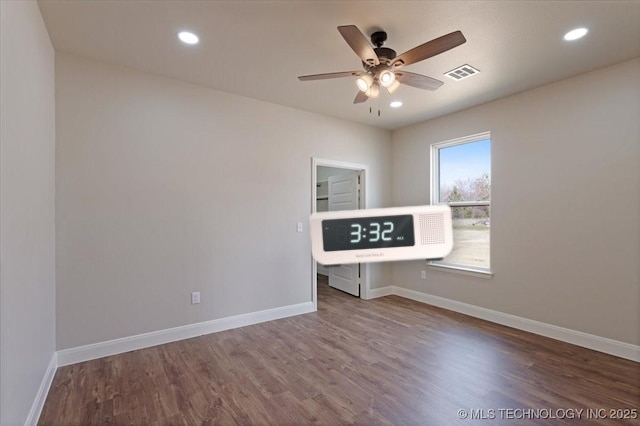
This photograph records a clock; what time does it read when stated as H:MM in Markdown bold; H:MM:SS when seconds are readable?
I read **3:32**
